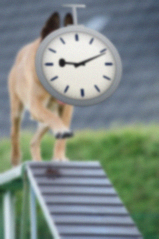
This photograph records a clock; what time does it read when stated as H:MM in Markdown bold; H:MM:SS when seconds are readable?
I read **9:11**
